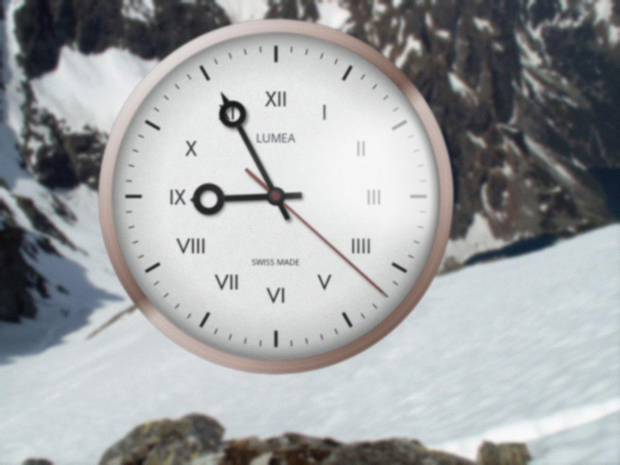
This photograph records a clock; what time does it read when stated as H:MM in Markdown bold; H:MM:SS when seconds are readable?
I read **8:55:22**
